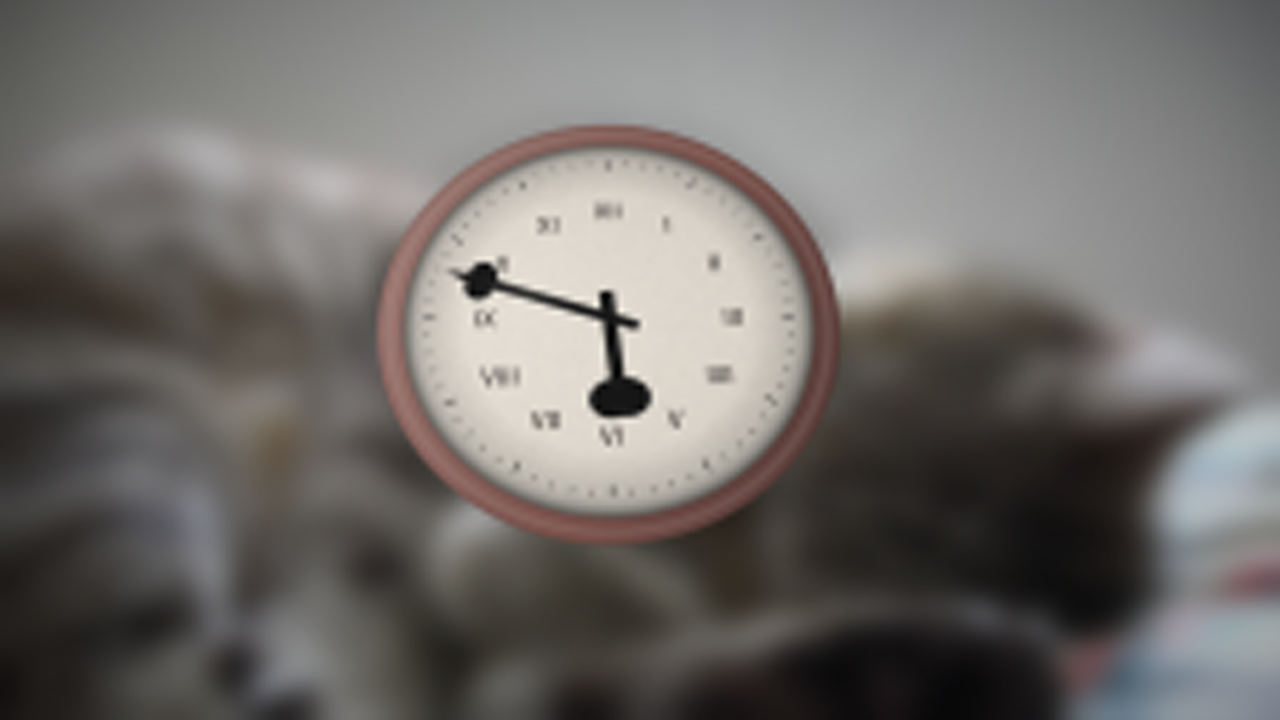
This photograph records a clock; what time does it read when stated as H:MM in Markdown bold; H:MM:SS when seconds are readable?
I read **5:48**
